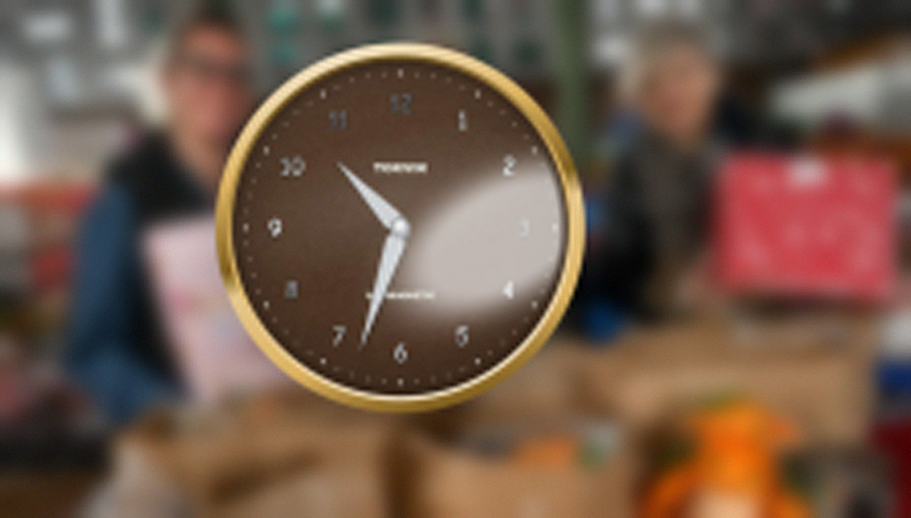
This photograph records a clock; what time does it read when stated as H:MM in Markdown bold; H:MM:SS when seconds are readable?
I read **10:33**
